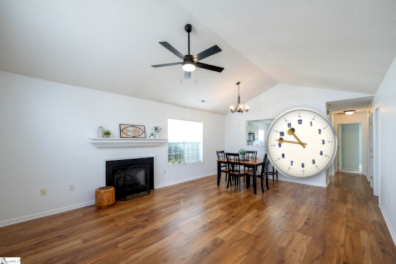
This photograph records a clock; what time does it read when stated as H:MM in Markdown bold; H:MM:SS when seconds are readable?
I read **10:47**
